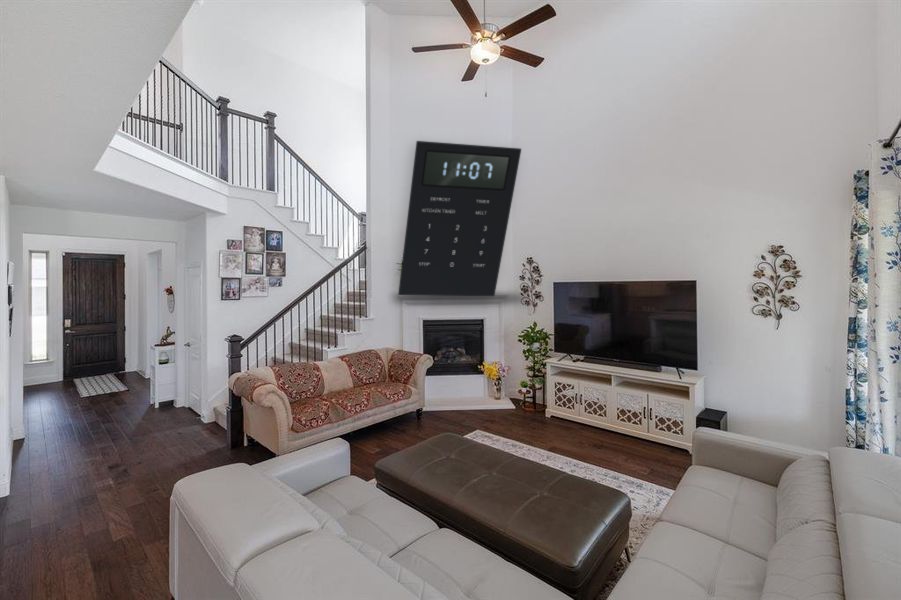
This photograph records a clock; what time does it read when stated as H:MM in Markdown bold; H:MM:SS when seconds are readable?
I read **11:07**
